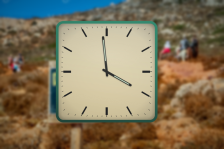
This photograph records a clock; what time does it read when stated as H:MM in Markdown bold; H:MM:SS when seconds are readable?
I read **3:59**
